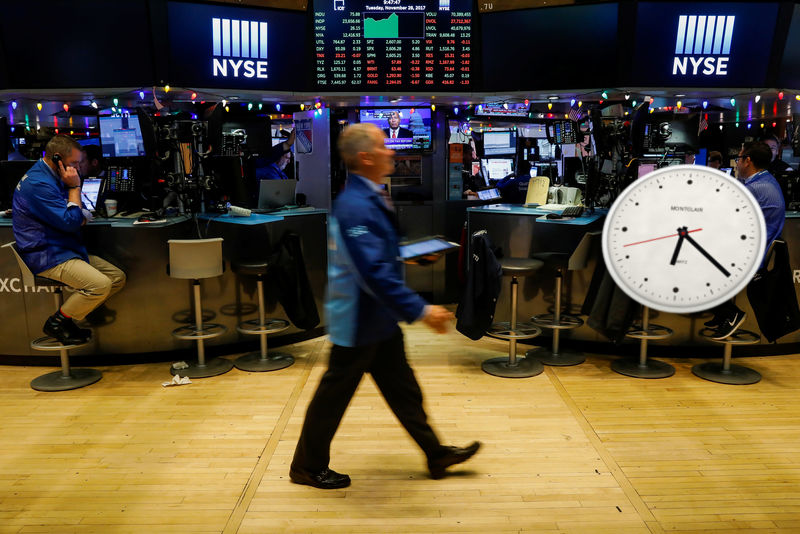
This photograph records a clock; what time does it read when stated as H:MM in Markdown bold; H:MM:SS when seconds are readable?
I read **6:21:42**
